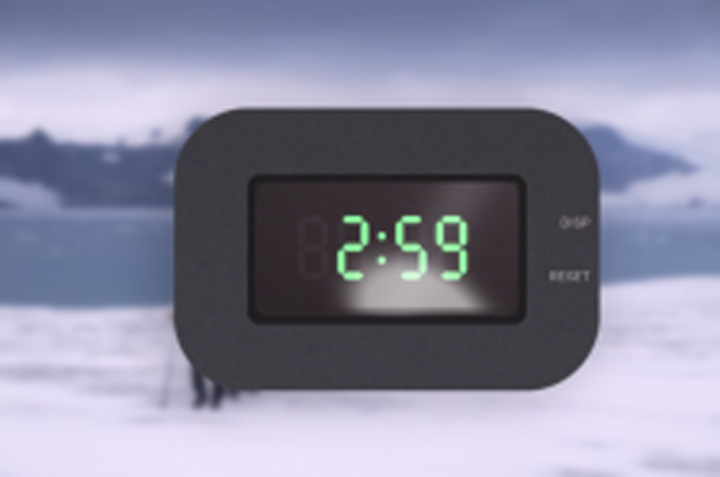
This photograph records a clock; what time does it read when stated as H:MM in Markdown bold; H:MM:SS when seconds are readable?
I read **2:59**
